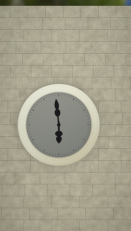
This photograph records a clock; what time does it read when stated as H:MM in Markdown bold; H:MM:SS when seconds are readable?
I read **5:59**
